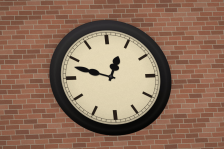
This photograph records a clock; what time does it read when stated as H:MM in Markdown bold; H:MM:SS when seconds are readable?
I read **12:48**
